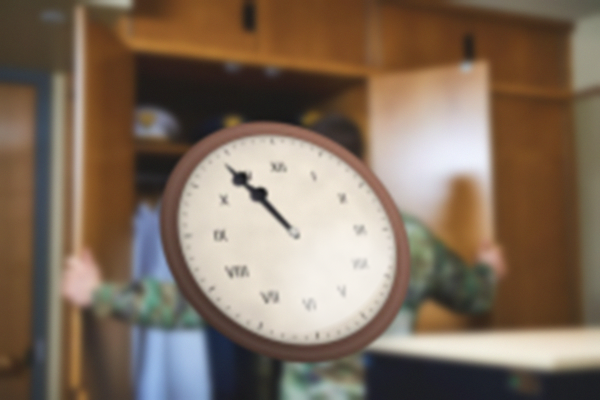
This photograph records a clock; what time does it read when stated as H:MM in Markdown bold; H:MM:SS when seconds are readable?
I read **10:54**
